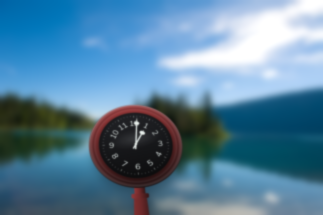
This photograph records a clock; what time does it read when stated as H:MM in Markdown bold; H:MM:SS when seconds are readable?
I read **1:01**
